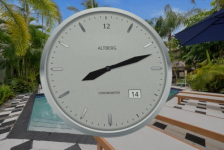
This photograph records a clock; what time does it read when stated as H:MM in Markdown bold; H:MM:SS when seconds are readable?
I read **8:12**
